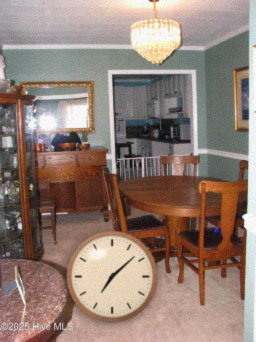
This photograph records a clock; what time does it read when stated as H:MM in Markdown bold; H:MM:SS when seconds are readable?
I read **7:08**
